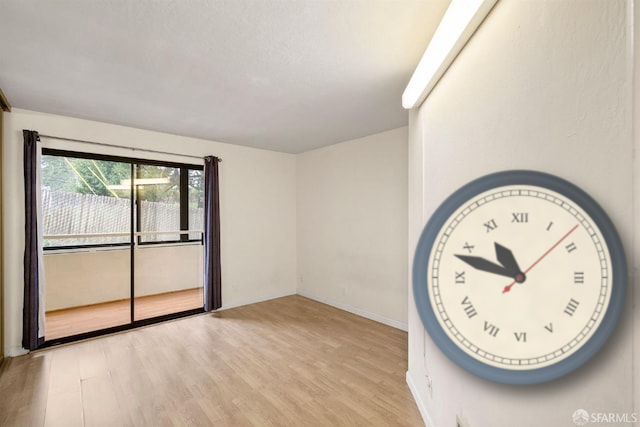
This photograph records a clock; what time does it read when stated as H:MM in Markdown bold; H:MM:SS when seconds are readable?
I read **10:48:08**
